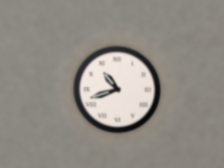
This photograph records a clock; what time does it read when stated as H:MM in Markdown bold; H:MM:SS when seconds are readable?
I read **10:42**
